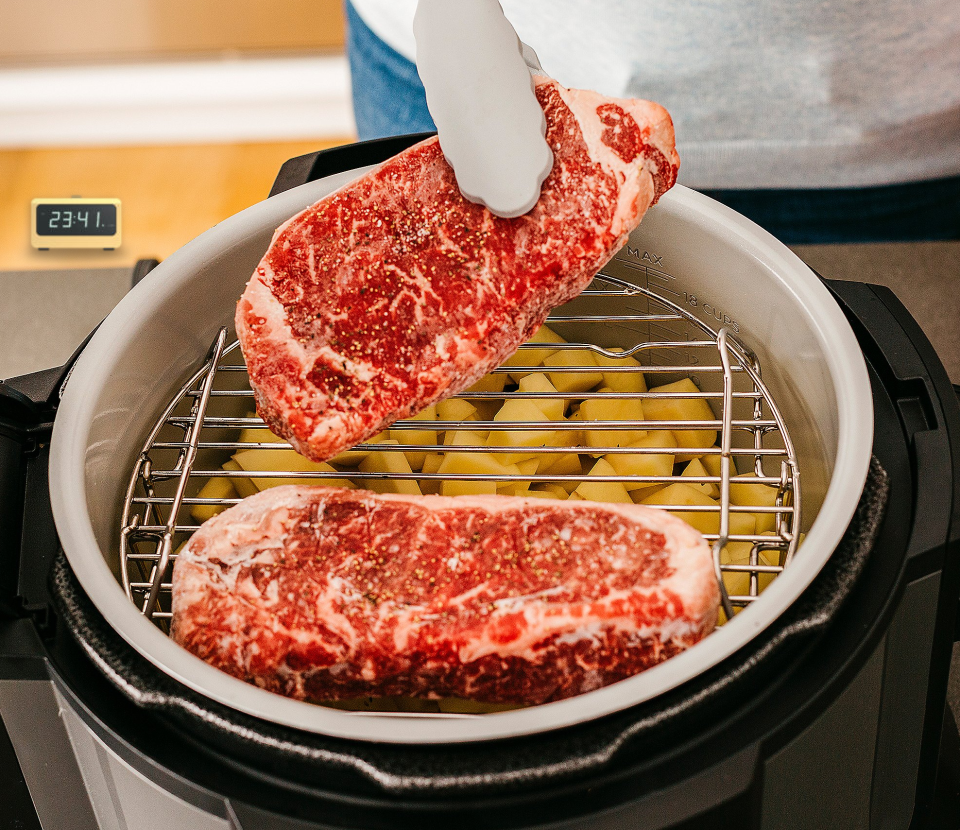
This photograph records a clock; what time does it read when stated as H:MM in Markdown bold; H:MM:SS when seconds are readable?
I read **23:41**
